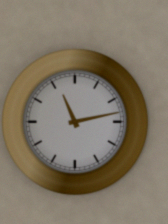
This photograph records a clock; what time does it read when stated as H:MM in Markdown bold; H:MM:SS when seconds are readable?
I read **11:13**
